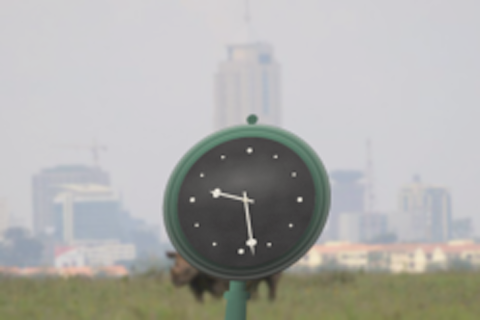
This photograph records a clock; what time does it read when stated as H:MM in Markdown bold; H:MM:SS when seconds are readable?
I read **9:28**
